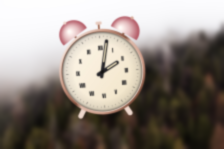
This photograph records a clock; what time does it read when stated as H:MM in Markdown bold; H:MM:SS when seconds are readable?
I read **2:02**
